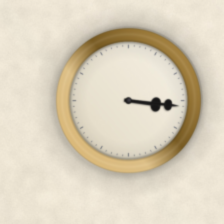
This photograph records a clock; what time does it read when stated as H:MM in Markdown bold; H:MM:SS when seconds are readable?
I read **3:16**
